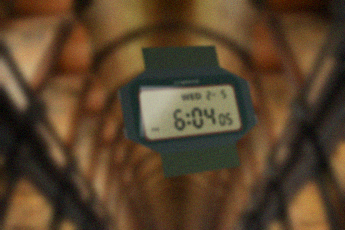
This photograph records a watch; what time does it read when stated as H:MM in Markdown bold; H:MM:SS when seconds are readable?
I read **6:04:05**
